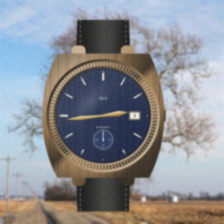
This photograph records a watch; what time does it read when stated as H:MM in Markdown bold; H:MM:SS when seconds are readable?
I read **2:44**
